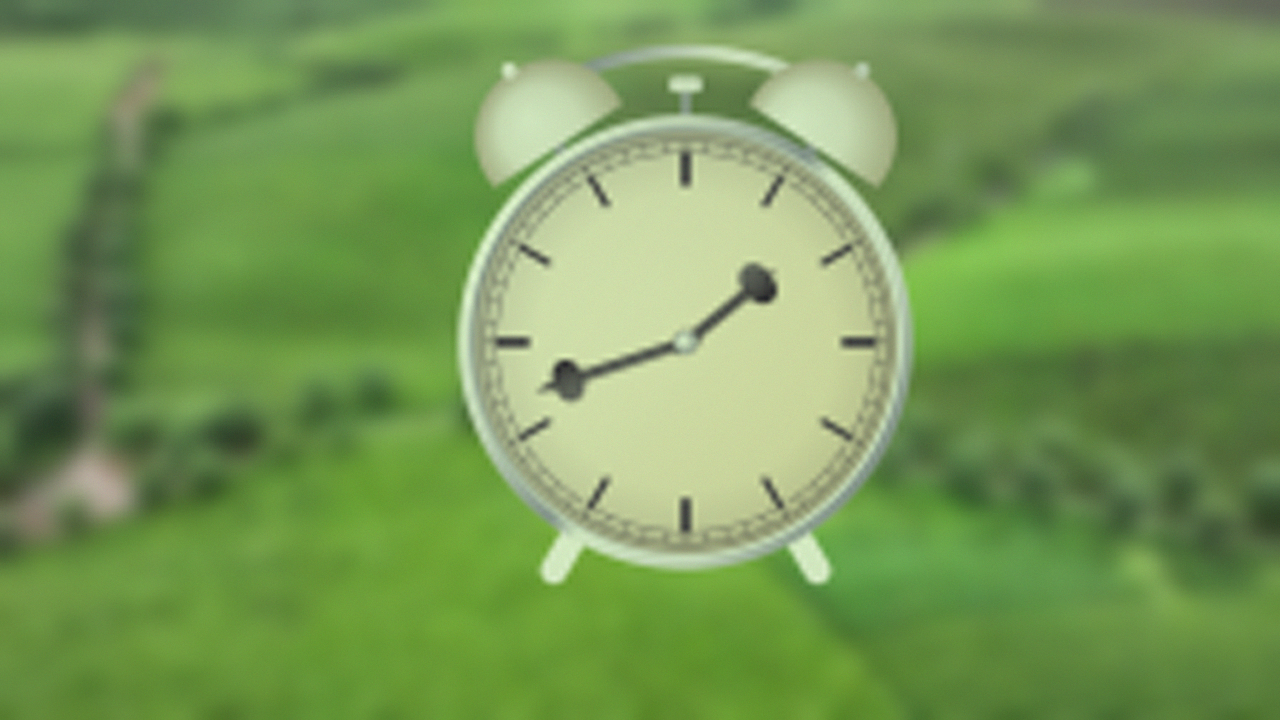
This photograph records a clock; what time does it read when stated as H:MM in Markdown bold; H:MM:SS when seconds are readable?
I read **1:42**
